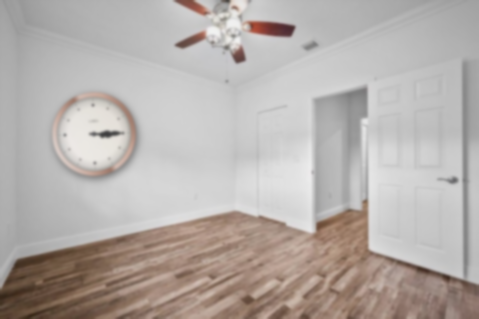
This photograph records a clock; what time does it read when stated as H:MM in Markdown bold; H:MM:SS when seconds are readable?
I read **3:15**
